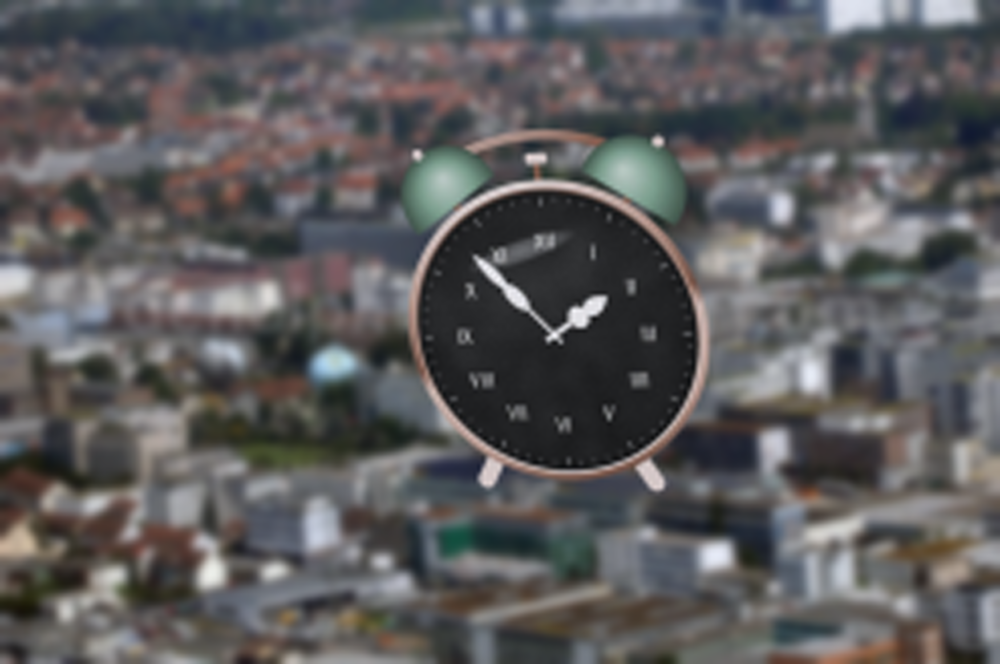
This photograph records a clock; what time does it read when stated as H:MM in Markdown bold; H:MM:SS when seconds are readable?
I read **1:53**
